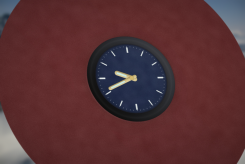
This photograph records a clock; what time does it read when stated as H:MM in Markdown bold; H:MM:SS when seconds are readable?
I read **9:41**
